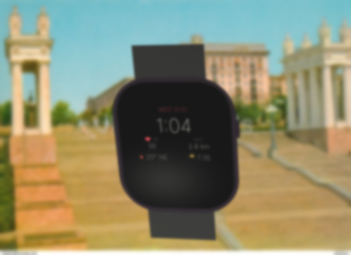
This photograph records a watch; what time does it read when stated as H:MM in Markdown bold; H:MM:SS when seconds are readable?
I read **1:04**
